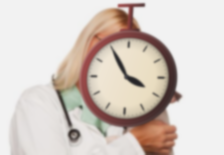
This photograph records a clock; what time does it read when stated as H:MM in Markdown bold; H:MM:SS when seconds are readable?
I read **3:55**
